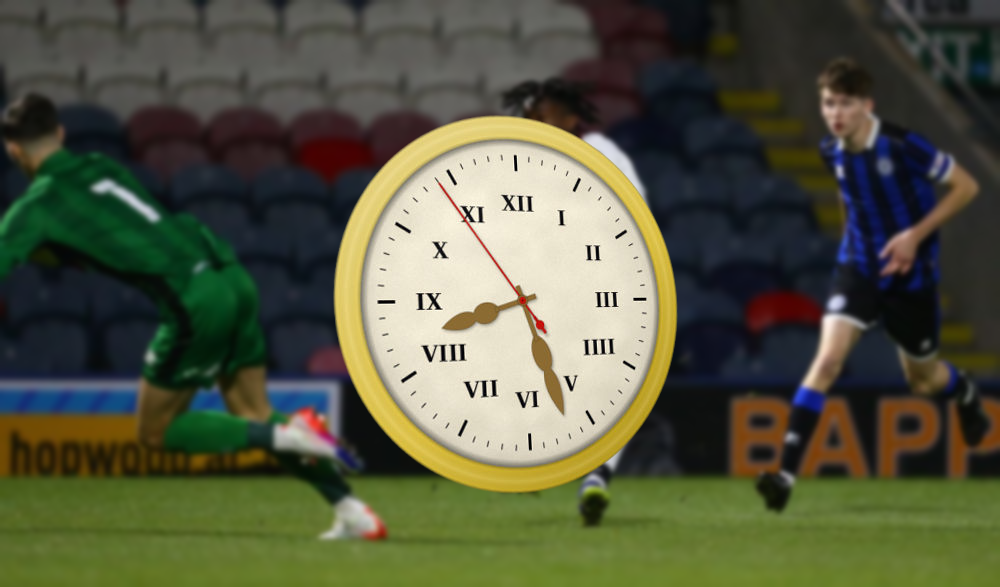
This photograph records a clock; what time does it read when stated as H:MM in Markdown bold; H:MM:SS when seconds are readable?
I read **8:26:54**
